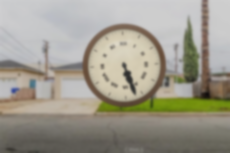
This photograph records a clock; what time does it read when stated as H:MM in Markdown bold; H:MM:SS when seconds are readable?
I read **5:27**
